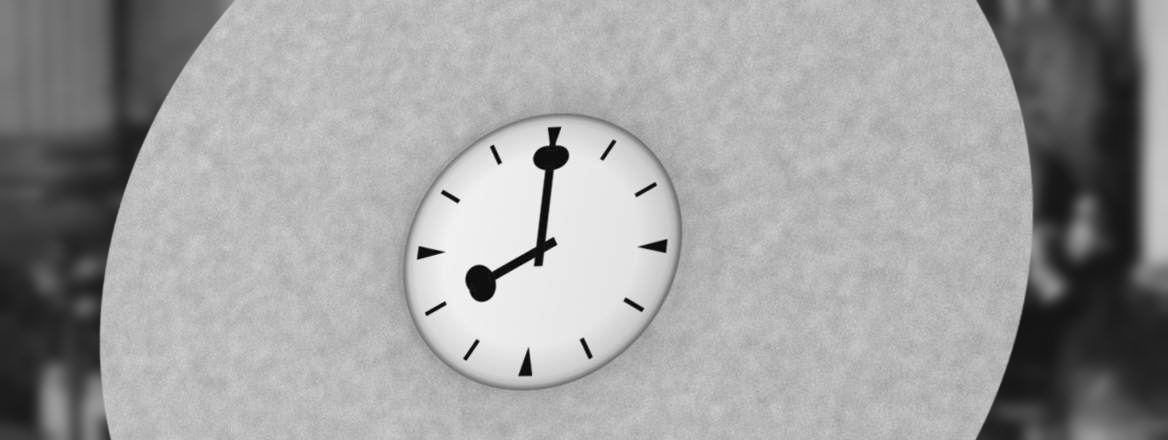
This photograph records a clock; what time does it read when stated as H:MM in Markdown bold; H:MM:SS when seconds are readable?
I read **8:00**
